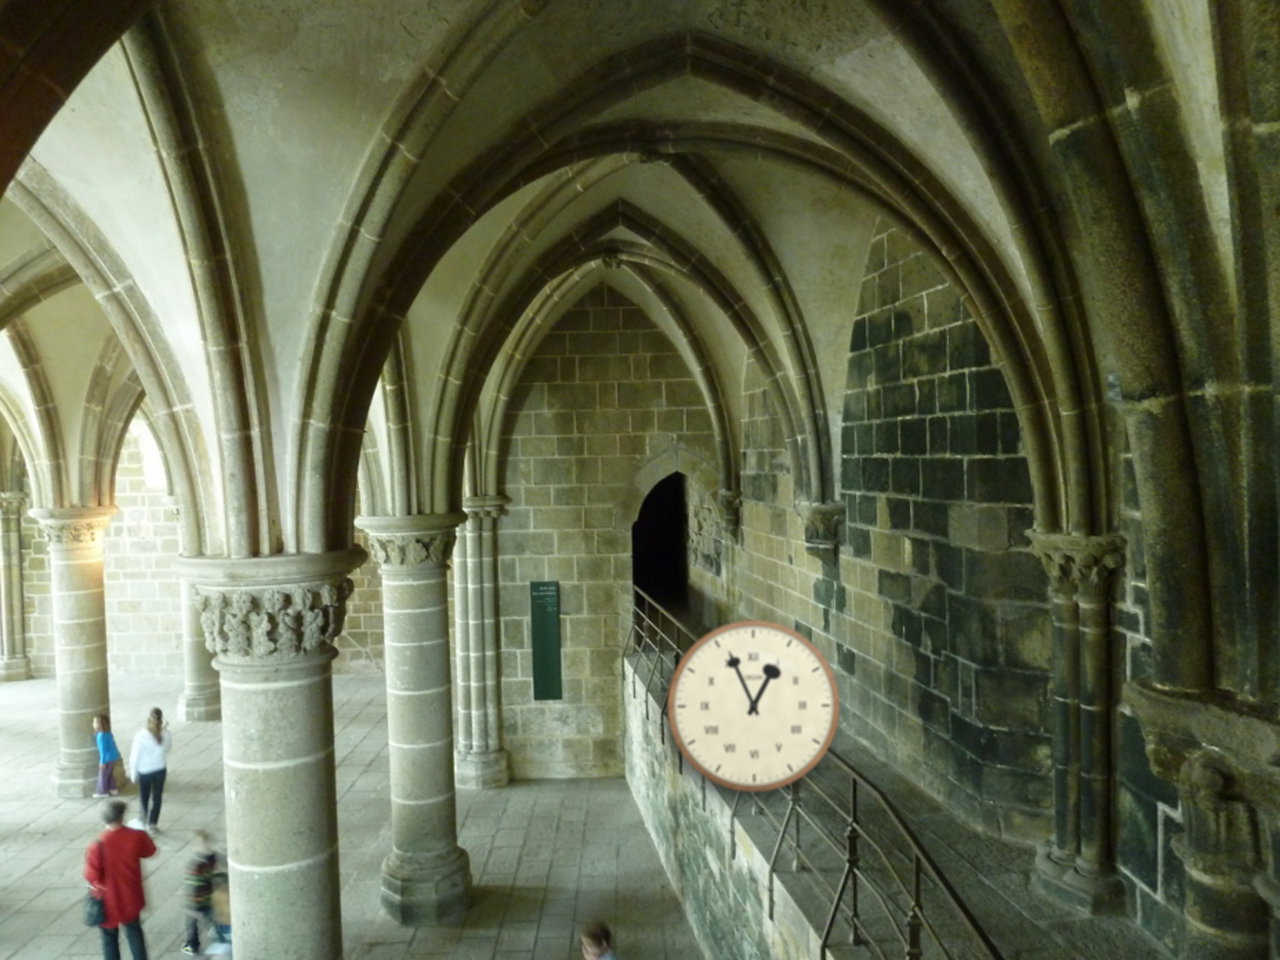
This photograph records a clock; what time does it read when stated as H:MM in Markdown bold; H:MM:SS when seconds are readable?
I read **12:56**
